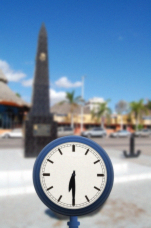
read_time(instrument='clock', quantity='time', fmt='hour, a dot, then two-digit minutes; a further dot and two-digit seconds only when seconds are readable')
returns 6.30
